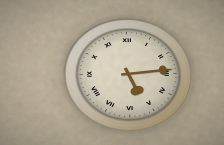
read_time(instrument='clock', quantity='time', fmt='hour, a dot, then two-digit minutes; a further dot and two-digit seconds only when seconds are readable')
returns 5.14
